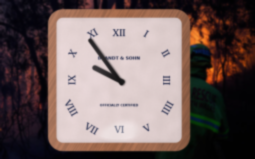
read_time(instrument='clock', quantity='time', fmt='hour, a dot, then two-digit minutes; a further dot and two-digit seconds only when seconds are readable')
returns 9.54
